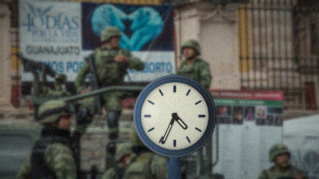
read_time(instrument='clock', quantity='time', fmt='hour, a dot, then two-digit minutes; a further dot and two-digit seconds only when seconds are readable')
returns 4.34
